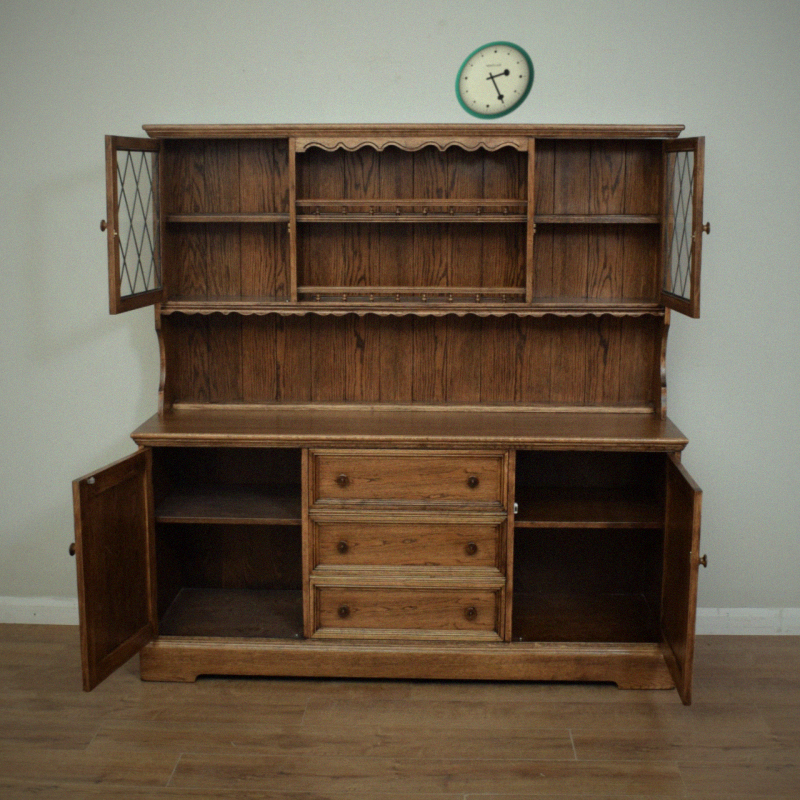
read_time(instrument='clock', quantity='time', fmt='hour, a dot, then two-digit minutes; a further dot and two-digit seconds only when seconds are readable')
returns 2.25
